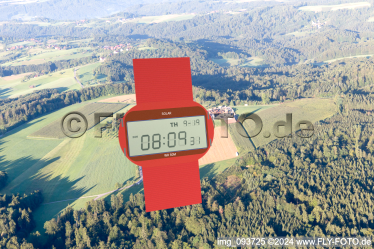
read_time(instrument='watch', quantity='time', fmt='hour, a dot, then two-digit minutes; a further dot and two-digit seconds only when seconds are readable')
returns 8.09.31
